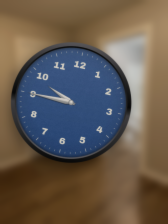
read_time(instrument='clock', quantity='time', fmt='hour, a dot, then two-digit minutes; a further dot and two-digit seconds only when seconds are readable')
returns 9.45
